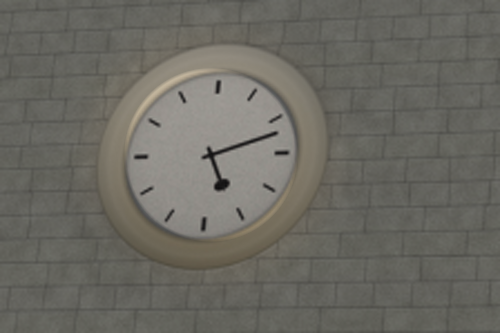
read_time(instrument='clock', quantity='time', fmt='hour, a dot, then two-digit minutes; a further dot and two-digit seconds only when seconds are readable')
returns 5.12
